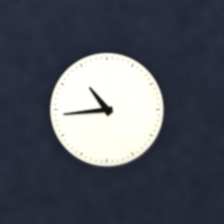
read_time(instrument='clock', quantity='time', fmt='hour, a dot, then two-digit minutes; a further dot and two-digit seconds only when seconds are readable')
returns 10.44
